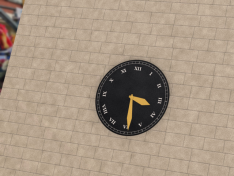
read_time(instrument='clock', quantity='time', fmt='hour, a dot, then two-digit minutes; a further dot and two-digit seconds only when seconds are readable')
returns 3.29
